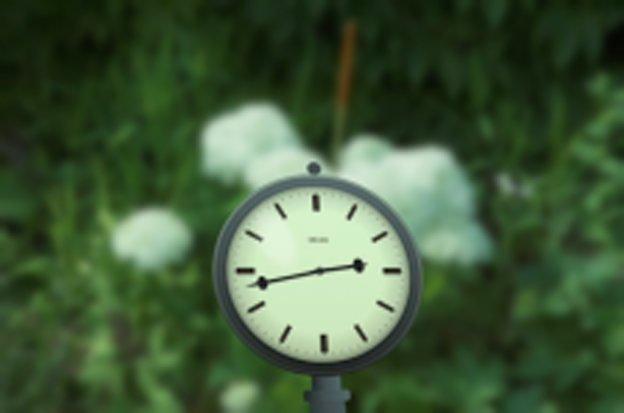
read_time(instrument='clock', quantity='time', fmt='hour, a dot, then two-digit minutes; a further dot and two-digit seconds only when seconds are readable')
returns 2.43
